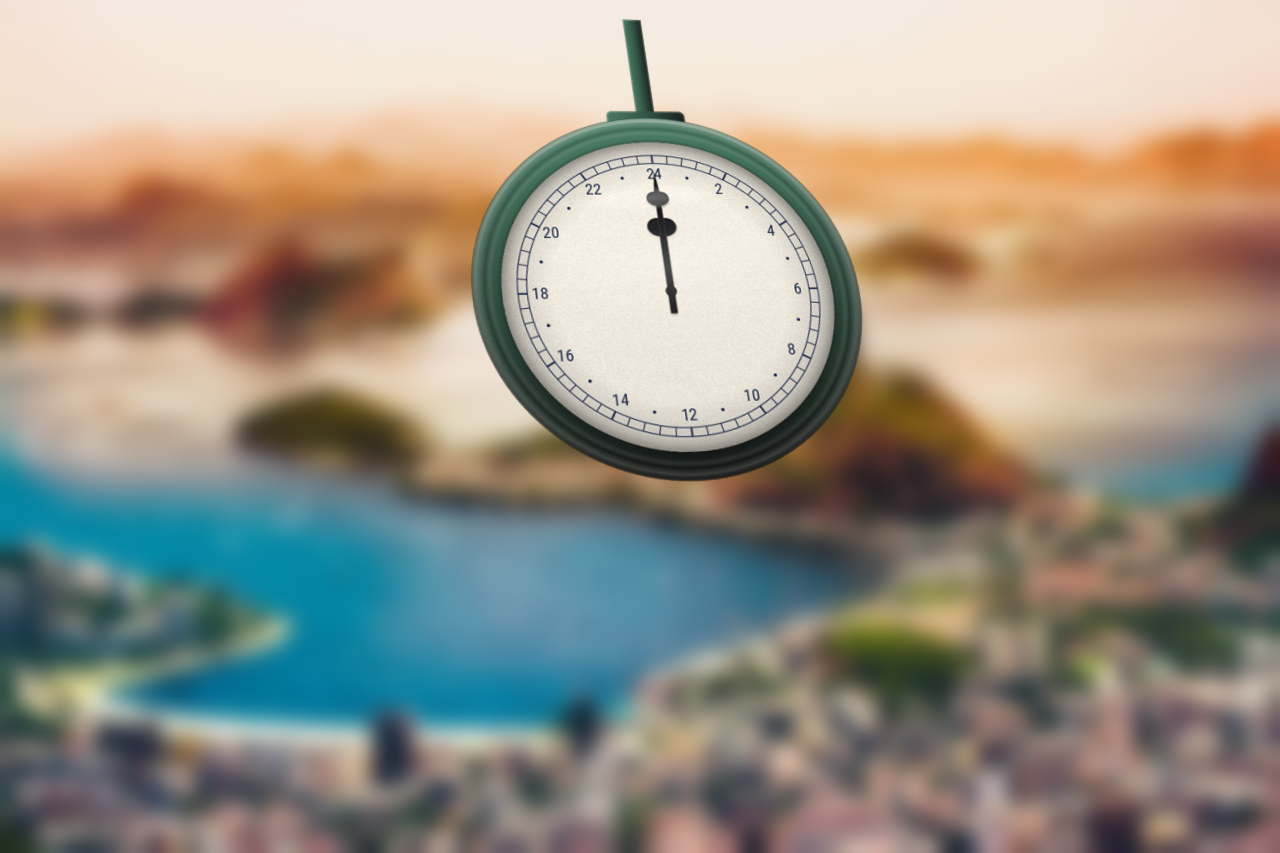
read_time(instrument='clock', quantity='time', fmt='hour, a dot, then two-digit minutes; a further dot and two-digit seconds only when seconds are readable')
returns 0.00
